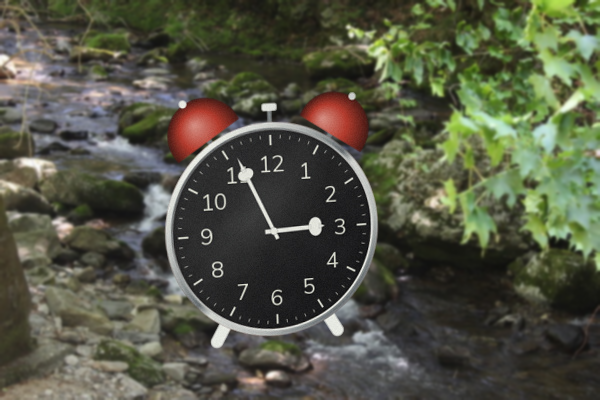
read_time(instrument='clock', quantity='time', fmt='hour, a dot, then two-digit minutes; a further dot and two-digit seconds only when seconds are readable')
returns 2.56
